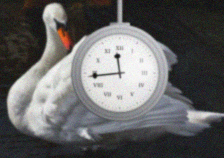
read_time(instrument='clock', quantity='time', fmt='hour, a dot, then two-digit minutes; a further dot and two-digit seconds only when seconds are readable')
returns 11.44
